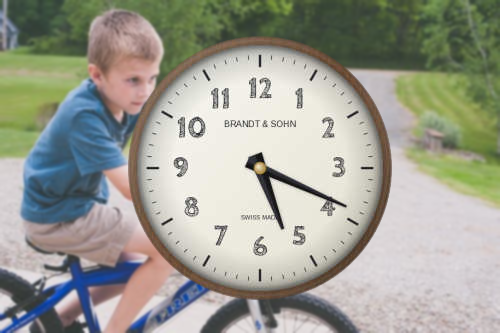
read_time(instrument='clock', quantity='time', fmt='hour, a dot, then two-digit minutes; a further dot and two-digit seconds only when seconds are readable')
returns 5.19
